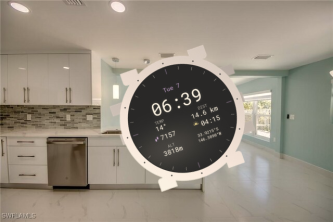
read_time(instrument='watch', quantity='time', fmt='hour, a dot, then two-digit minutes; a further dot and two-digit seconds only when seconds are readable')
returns 6.39
